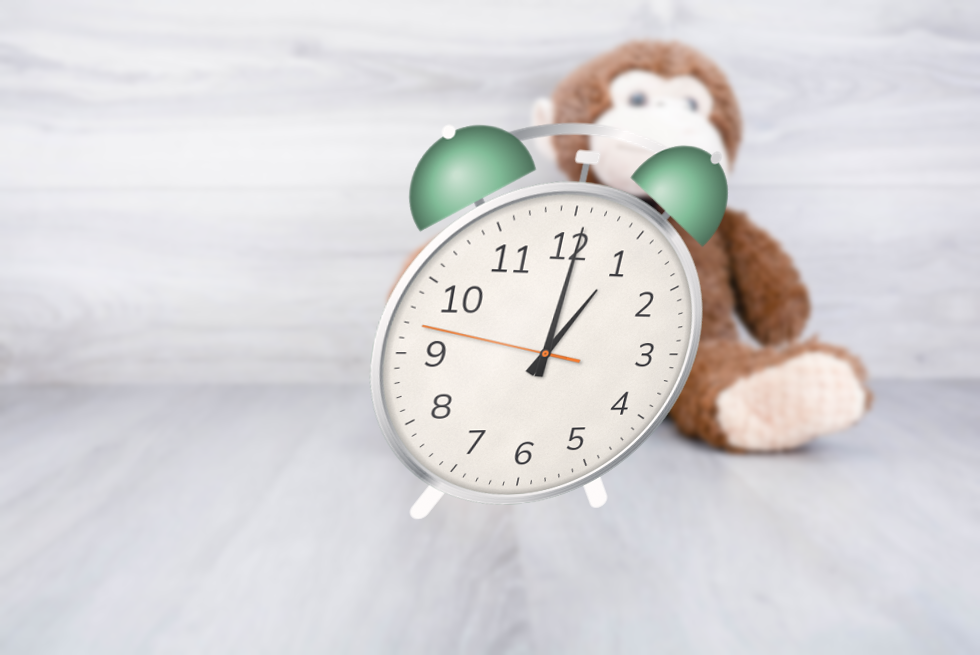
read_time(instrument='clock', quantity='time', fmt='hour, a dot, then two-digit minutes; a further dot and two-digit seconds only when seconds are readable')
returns 1.00.47
